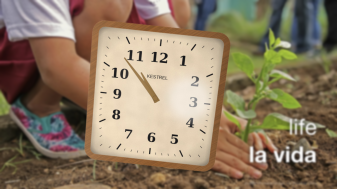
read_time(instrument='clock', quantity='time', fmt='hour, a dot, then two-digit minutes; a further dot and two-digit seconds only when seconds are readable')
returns 10.53
